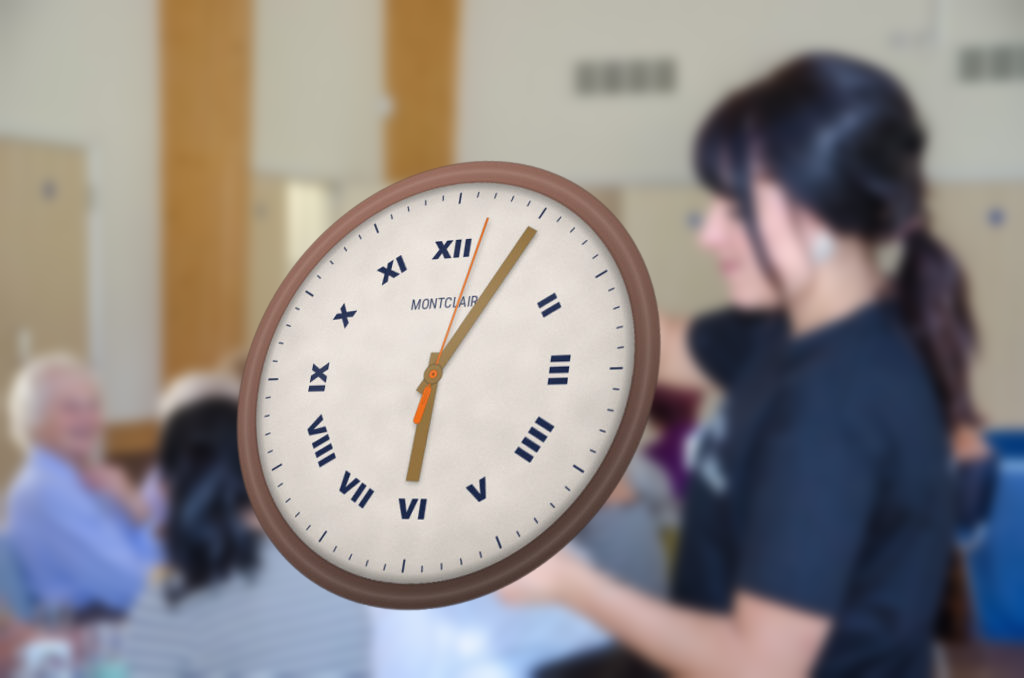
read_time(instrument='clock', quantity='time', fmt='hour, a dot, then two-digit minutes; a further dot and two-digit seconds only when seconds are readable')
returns 6.05.02
